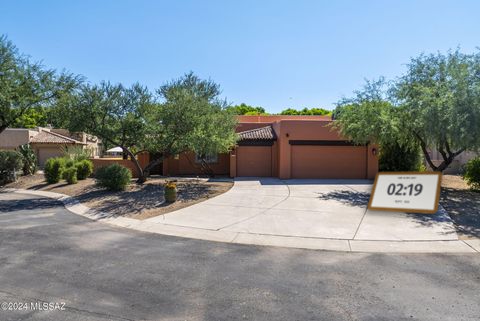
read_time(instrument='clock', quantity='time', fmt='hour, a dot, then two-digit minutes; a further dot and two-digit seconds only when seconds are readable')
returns 2.19
